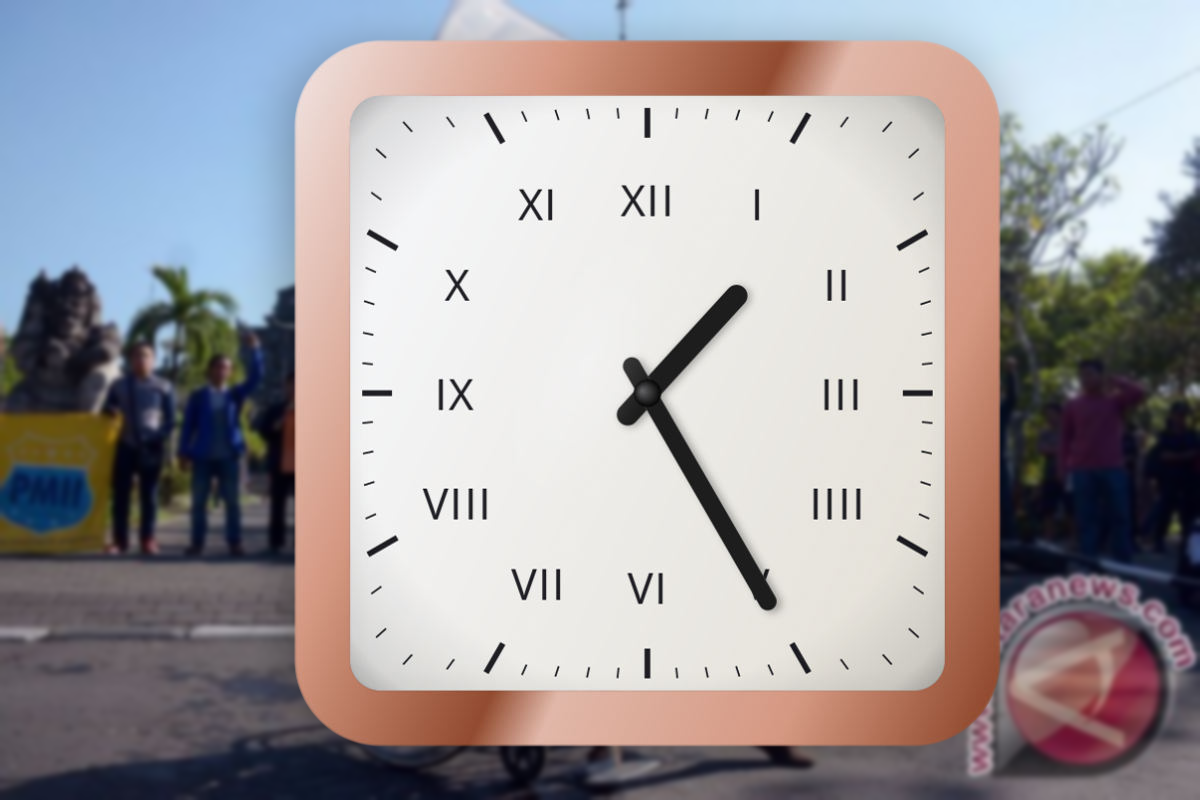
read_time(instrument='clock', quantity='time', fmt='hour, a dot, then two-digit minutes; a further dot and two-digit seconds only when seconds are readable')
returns 1.25
